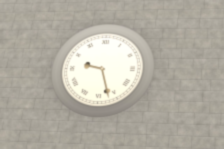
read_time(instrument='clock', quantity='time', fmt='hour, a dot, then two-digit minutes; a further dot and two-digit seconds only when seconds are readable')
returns 9.27
